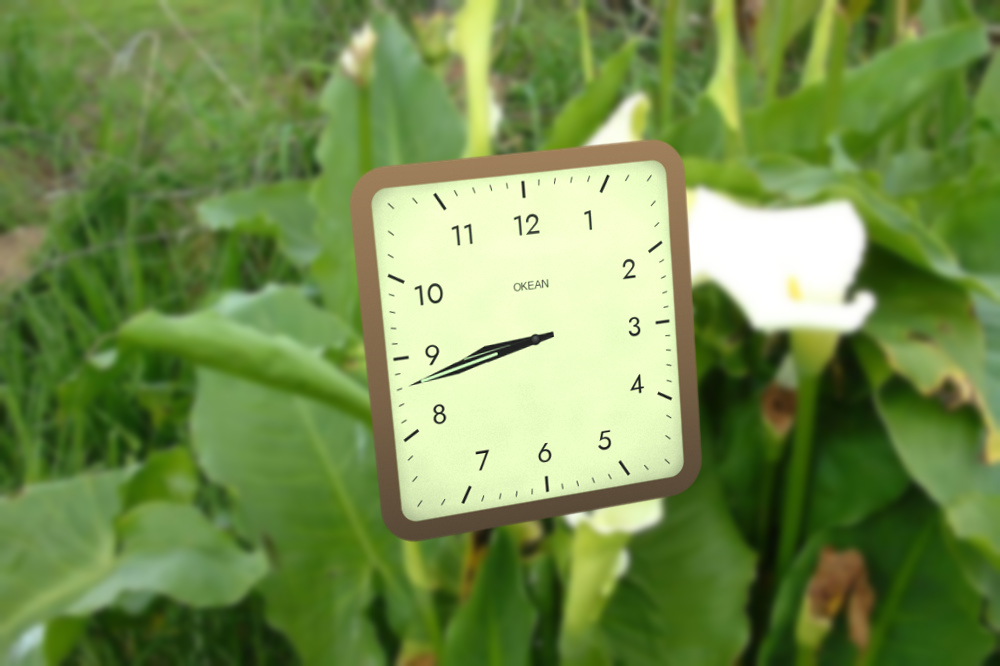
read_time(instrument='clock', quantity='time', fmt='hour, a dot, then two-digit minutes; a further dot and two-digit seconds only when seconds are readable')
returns 8.43
